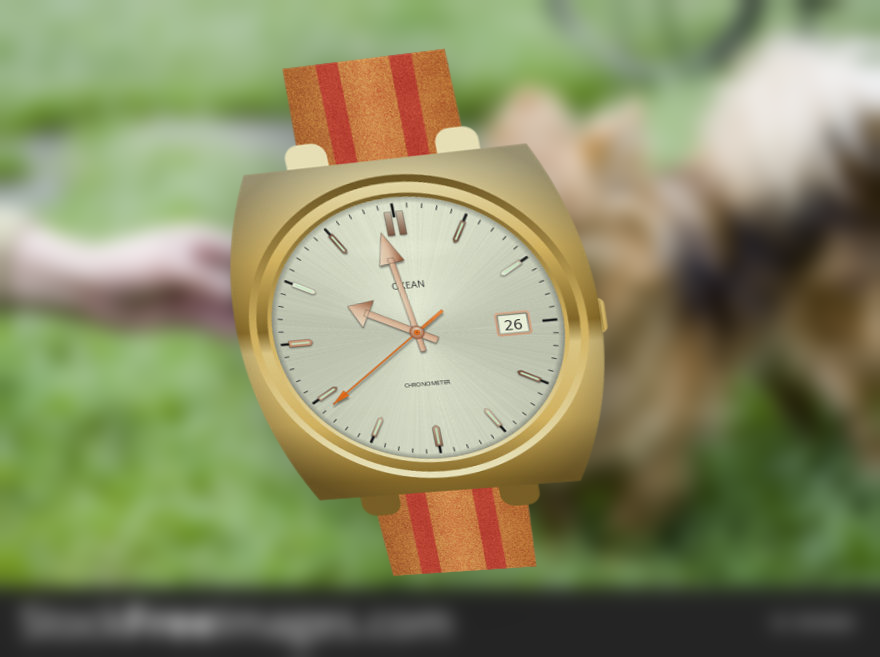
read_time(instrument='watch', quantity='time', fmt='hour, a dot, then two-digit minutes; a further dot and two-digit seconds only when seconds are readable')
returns 9.58.39
